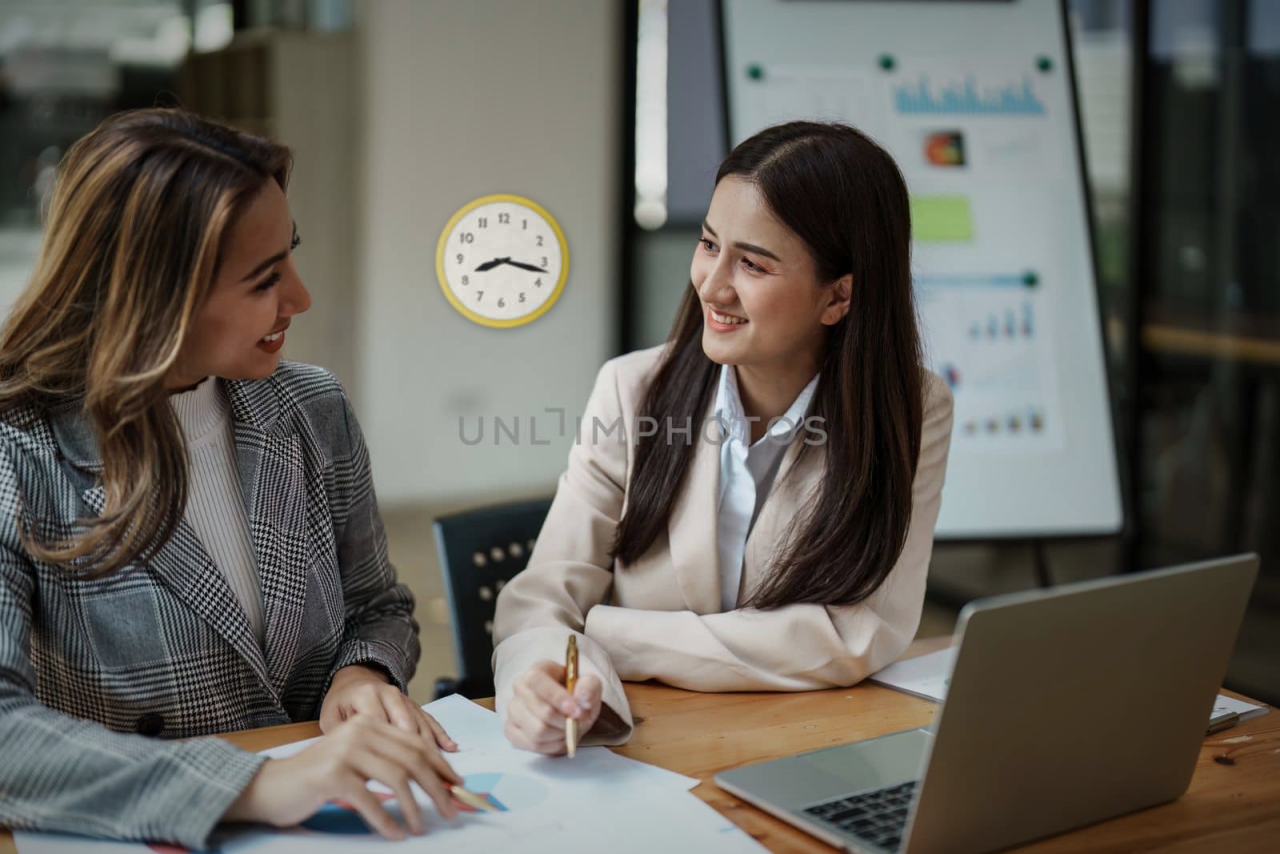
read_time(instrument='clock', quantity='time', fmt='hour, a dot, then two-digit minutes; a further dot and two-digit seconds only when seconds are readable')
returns 8.17
